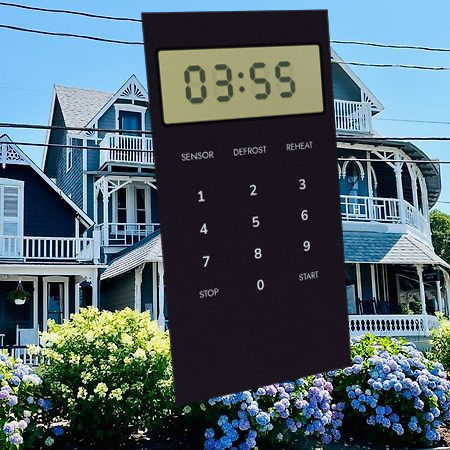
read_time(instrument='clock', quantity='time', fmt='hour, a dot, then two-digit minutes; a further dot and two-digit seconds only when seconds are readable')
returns 3.55
